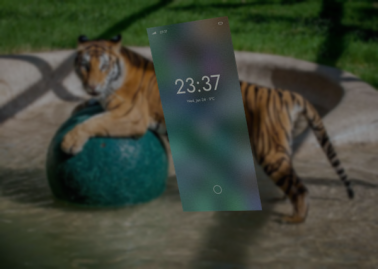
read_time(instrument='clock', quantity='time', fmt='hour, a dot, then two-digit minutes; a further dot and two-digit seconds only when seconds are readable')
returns 23.37
